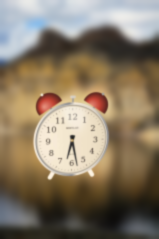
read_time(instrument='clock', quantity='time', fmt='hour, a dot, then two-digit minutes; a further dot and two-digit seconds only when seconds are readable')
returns 6.28
